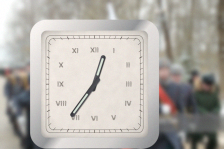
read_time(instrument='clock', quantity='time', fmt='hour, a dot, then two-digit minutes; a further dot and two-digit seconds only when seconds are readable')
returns 12.36
